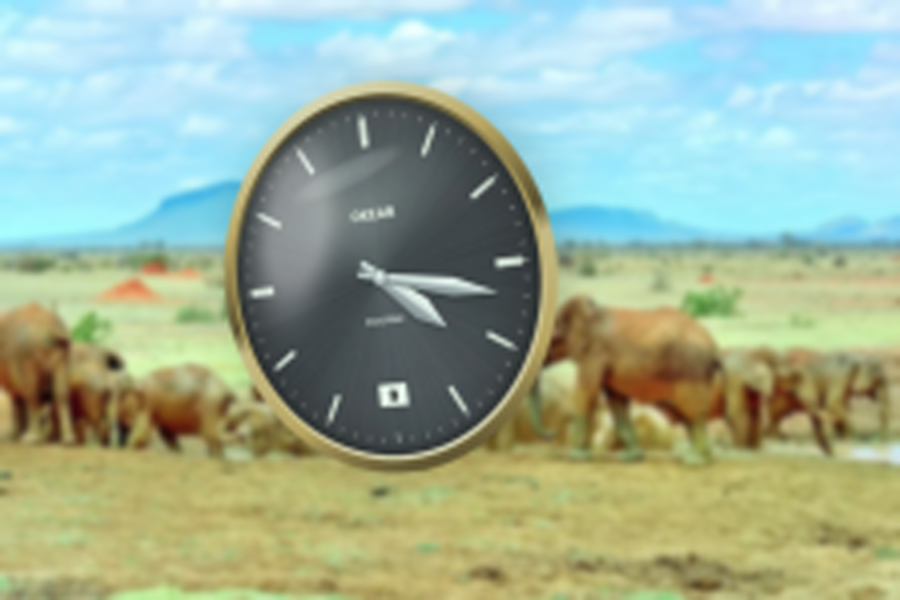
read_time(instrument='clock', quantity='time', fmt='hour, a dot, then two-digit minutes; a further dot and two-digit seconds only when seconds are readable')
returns 4.17
